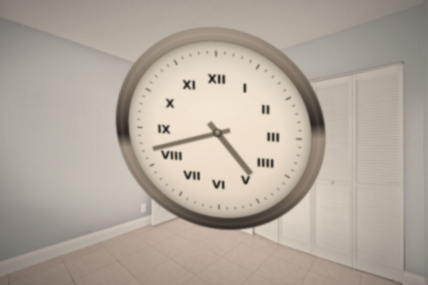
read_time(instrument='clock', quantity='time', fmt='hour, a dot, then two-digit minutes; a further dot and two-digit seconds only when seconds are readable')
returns 4.42
